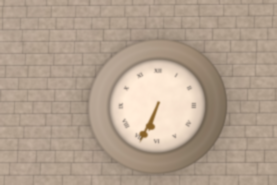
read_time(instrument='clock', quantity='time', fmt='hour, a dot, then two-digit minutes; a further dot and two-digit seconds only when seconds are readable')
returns 6.34
